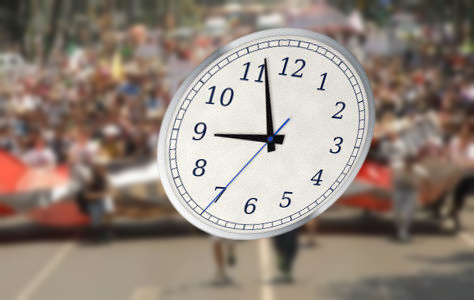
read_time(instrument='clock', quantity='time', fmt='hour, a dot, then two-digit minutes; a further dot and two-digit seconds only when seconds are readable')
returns 8.56.35
